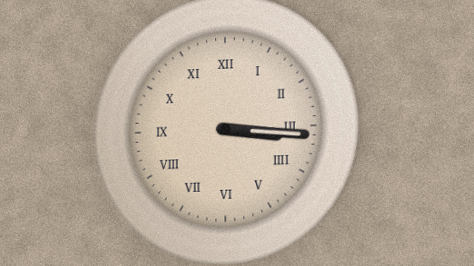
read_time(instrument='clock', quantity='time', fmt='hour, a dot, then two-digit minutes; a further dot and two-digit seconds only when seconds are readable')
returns 3.16
